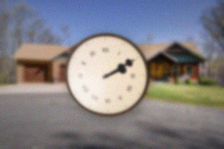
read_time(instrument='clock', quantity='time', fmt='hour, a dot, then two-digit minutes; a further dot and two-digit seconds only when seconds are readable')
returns 2.10
